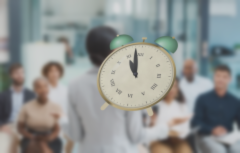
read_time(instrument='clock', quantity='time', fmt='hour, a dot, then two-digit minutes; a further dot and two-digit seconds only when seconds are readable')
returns 10.58
